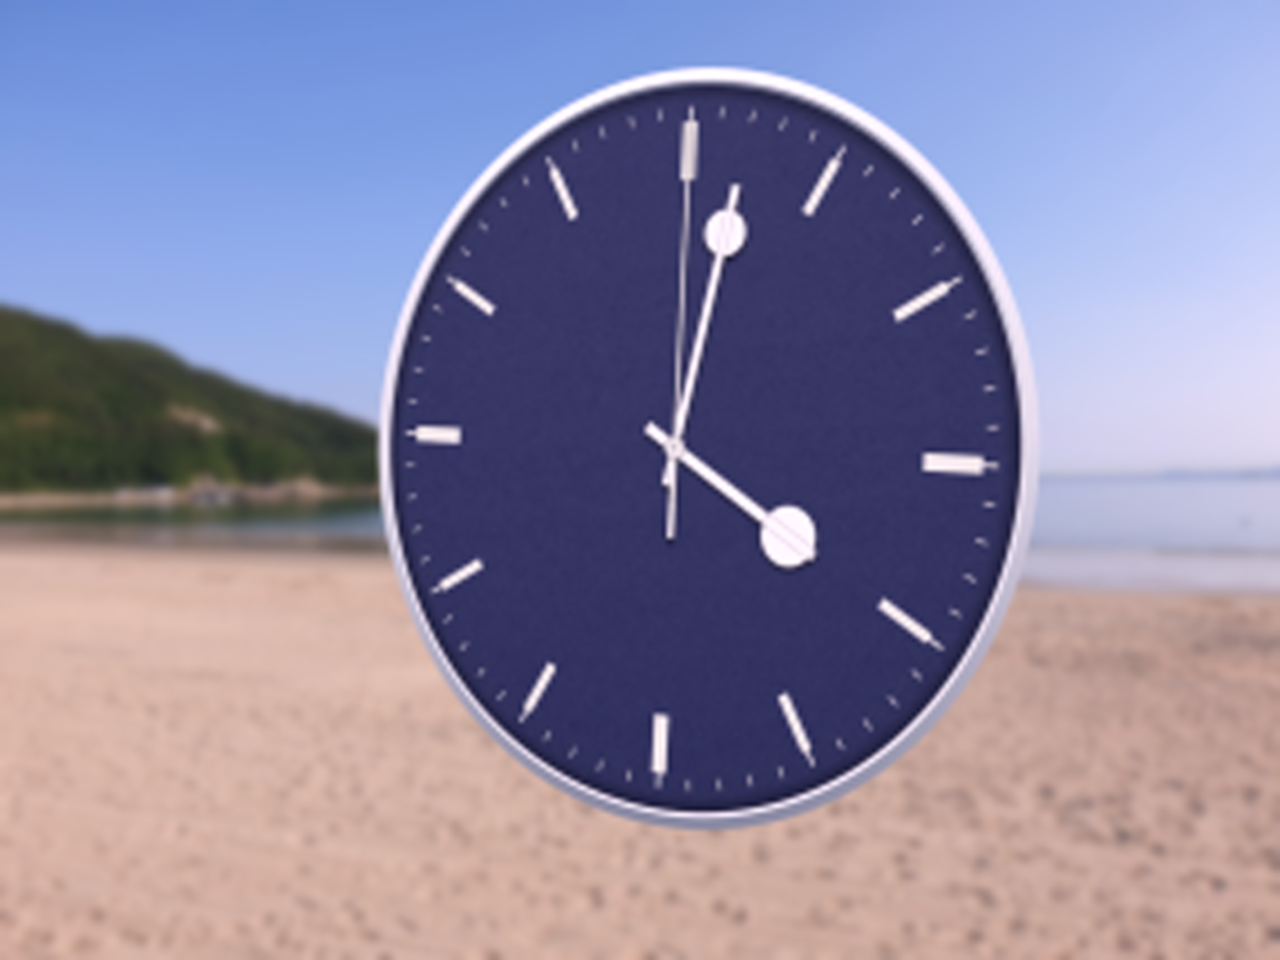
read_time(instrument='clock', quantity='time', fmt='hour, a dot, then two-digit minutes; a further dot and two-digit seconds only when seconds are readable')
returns 4.02.00
